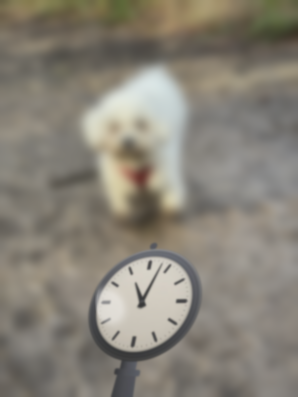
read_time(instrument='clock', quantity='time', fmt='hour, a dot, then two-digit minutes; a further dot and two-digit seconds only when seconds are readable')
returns 11.03
